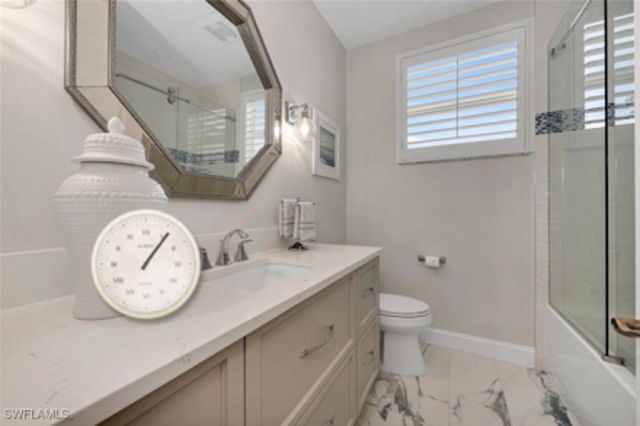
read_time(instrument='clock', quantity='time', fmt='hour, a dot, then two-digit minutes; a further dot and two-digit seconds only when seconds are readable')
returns 1.06
